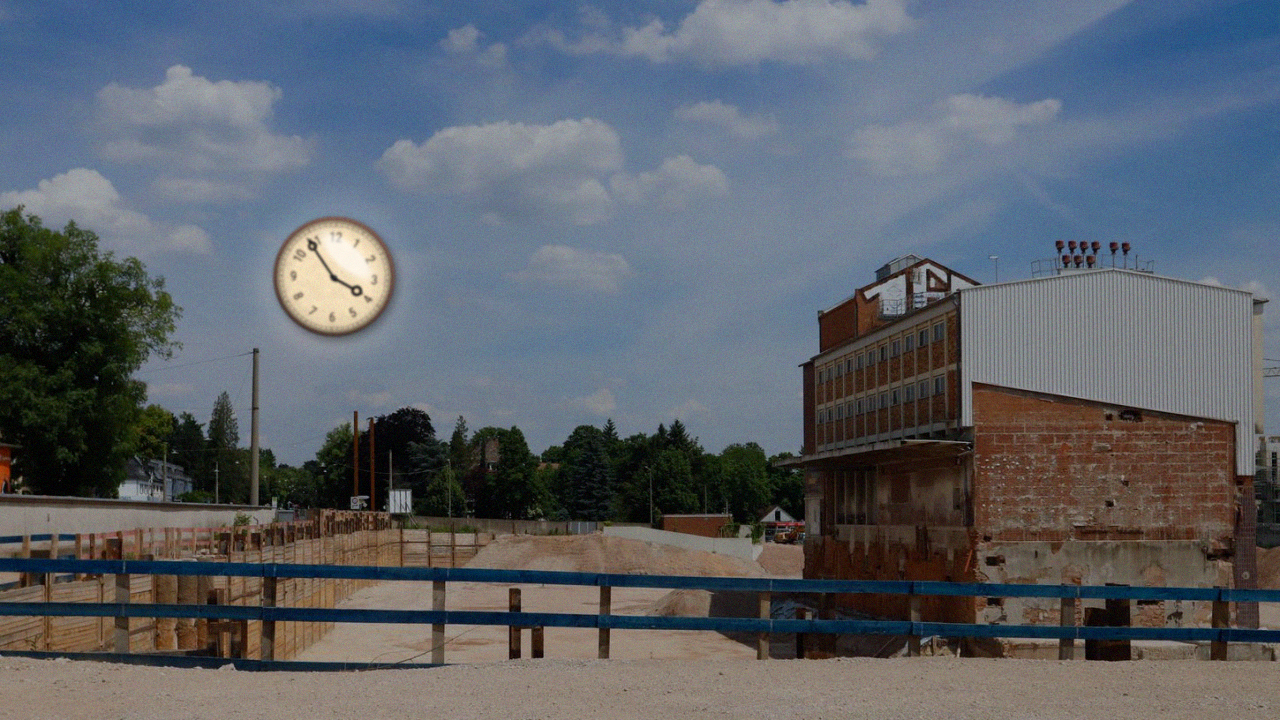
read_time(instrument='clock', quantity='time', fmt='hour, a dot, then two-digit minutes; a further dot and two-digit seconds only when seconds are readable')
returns 3.54
